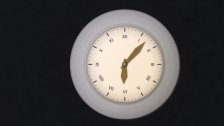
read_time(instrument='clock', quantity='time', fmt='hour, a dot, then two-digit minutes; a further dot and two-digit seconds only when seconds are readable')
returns 6.07
